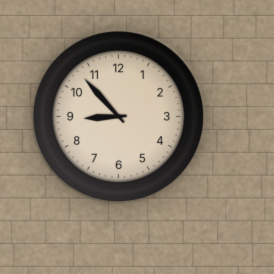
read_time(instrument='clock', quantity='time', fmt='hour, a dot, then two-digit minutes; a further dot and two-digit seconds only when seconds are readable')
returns 8.53
